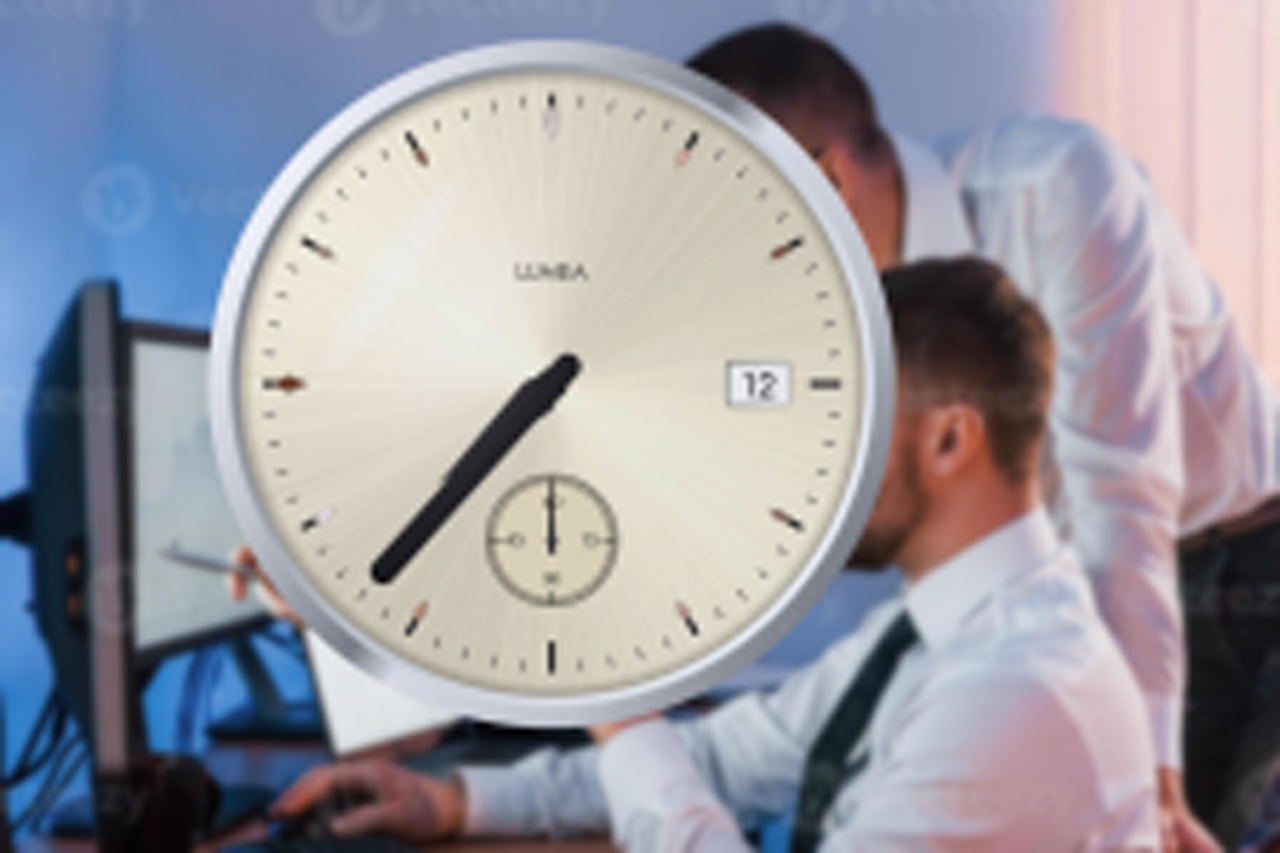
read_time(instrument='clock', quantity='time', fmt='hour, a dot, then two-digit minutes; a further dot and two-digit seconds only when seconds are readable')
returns 7.37
